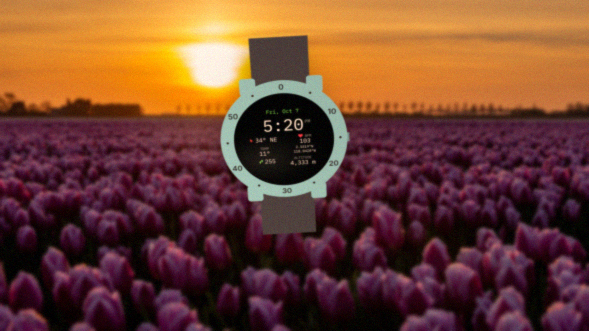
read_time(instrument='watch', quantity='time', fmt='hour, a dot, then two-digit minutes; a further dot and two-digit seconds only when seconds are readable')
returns 5.20
